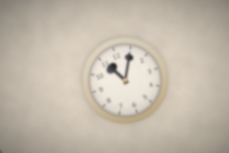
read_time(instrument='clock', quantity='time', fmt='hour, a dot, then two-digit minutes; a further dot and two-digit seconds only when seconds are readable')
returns 11.05
